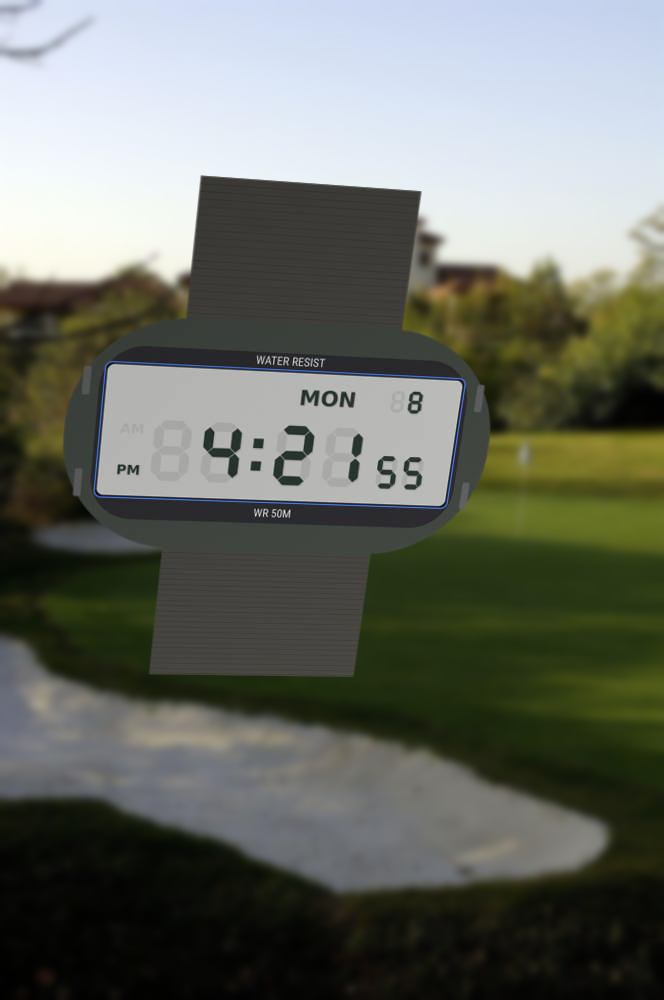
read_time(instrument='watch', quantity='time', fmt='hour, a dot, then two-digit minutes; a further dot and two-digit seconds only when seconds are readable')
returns 4.21.55
